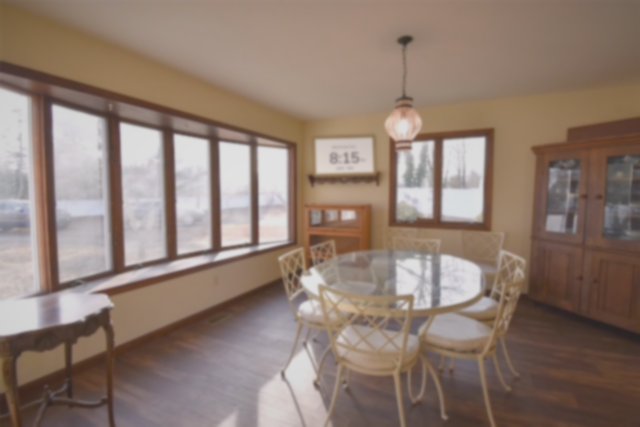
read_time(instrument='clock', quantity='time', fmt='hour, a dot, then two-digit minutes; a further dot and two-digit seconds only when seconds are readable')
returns 8.15
